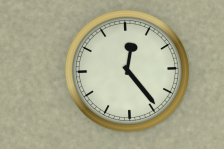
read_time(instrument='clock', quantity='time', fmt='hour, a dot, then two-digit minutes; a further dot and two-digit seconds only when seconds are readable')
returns 12.24
